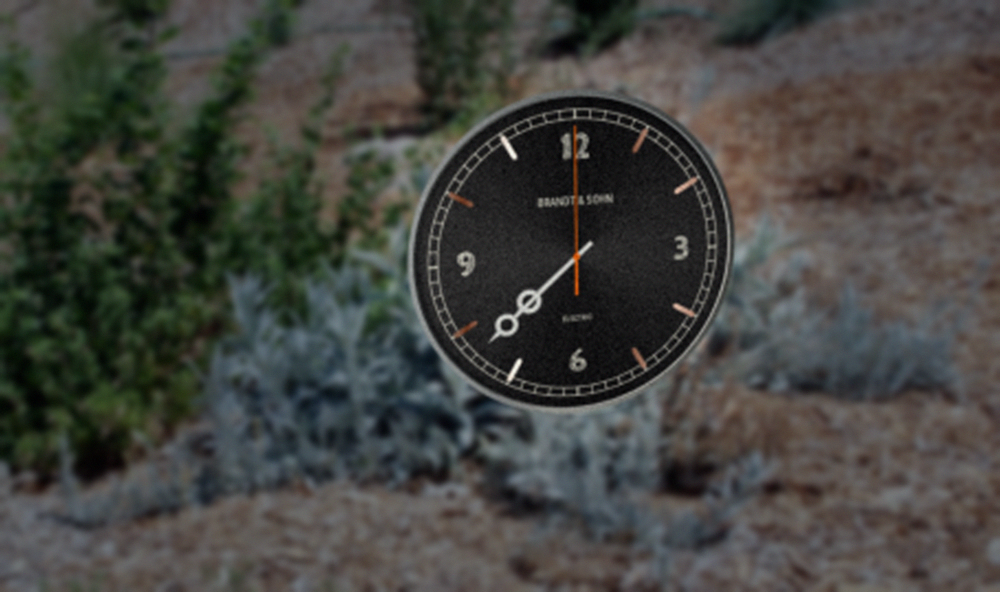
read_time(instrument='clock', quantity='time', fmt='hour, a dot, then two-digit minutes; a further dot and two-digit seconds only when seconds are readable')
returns 7.38.00
